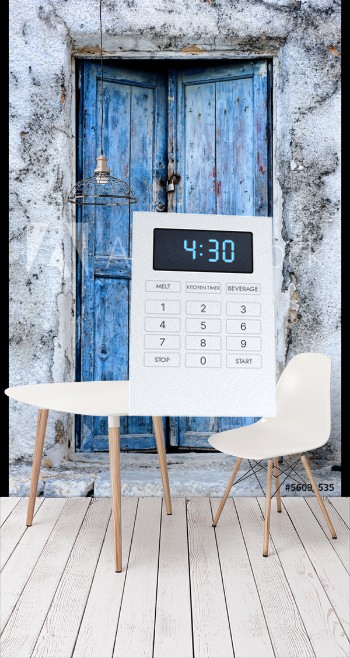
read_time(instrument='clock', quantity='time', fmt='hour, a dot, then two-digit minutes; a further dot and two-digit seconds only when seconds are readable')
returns 4.30
